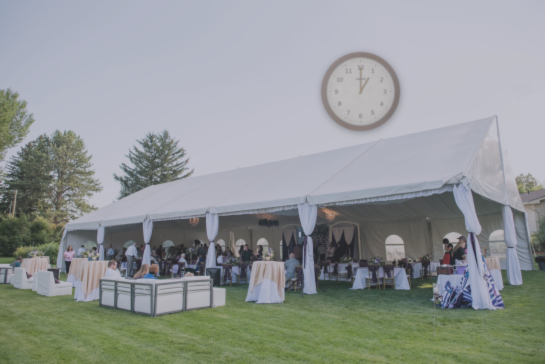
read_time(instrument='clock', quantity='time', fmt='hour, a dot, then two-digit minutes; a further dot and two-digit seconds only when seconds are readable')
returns 1.00
